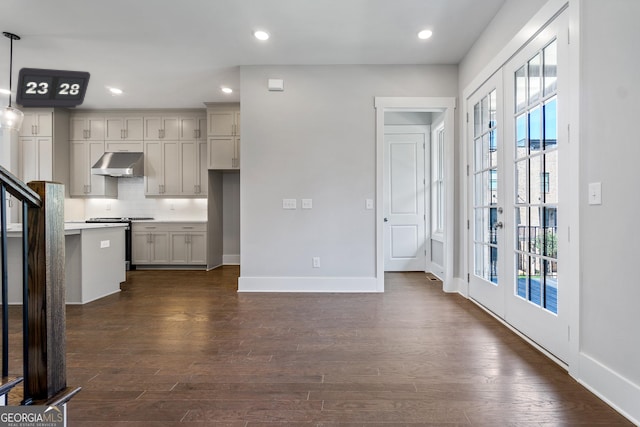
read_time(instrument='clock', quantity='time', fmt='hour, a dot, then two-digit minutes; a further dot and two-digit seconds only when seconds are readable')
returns 23.28
